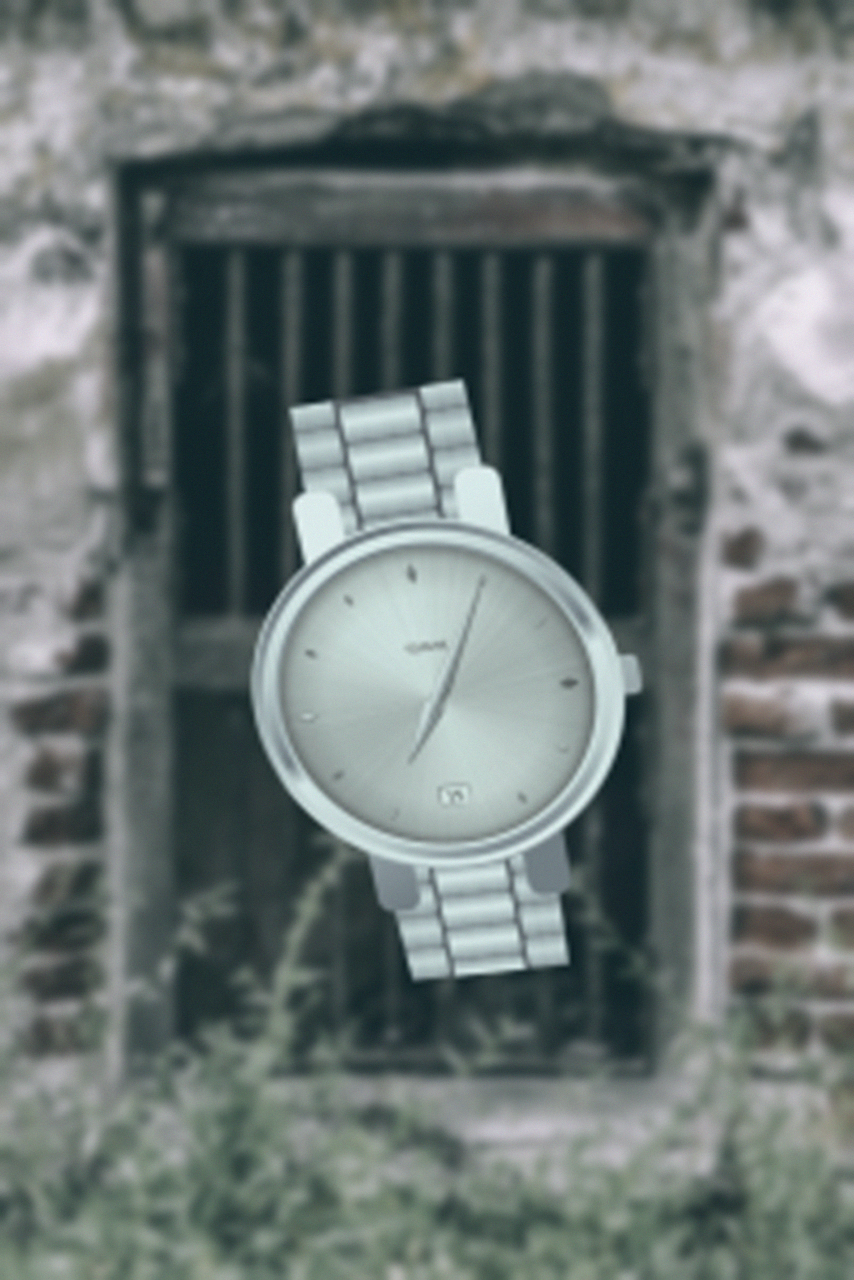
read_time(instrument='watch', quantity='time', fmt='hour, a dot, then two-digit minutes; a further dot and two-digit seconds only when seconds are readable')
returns 7.05
